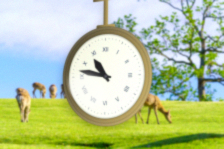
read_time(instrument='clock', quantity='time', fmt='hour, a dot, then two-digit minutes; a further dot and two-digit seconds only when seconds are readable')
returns 10.47
